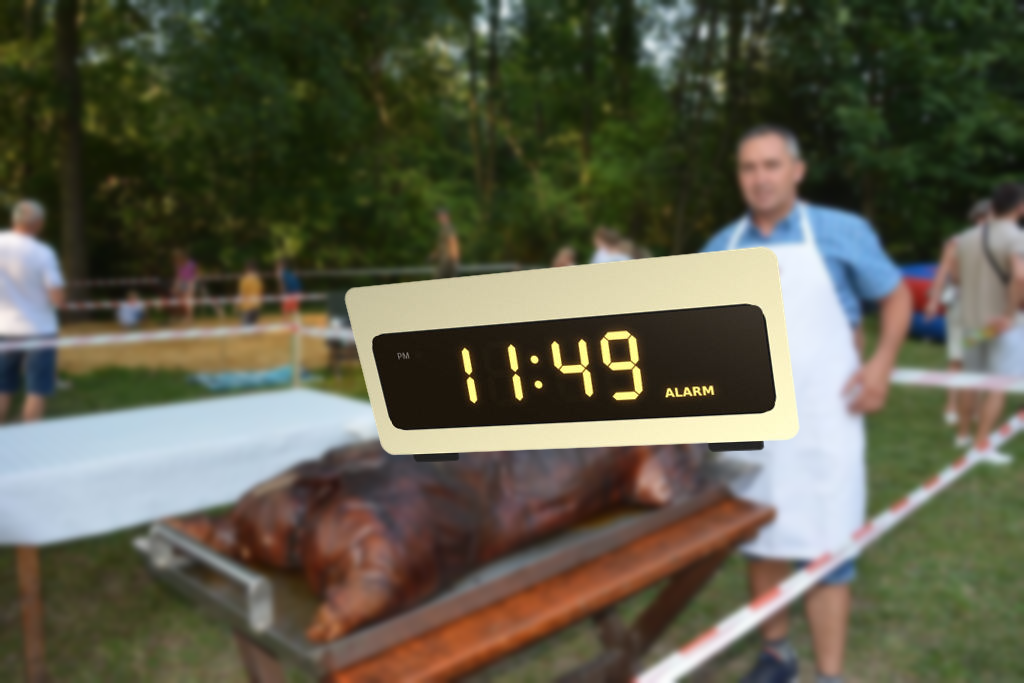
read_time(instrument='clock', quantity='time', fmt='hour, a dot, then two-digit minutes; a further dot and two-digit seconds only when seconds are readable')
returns 11.49
